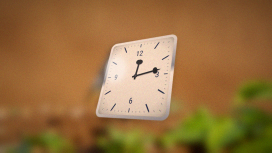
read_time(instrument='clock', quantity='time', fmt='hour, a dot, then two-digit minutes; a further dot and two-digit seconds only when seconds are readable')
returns 12.13
